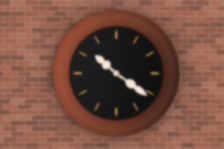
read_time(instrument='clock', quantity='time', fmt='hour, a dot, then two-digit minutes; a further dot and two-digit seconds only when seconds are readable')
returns 10.21
